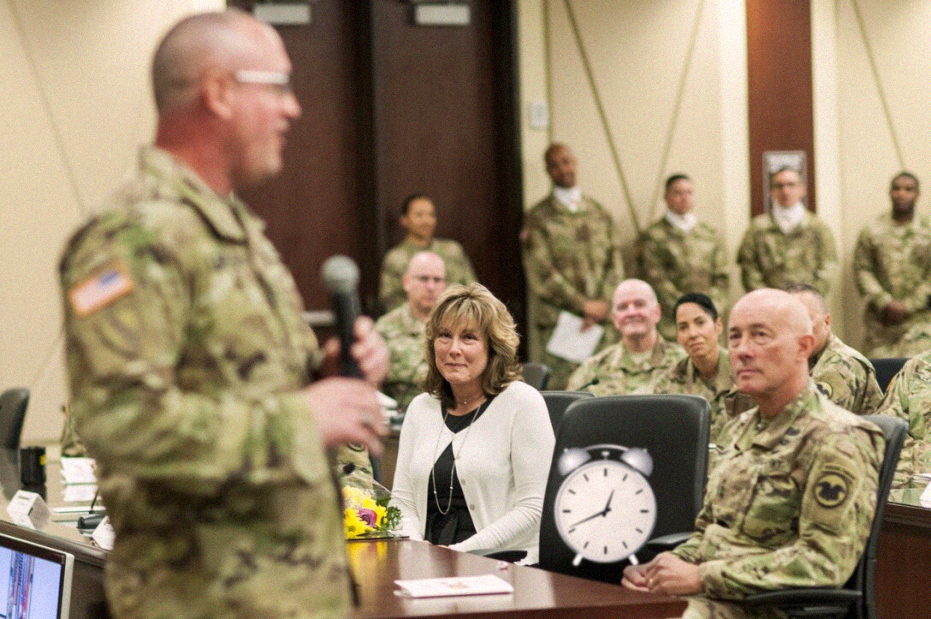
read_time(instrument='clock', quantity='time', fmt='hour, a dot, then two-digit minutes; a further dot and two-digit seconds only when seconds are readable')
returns 12.41
